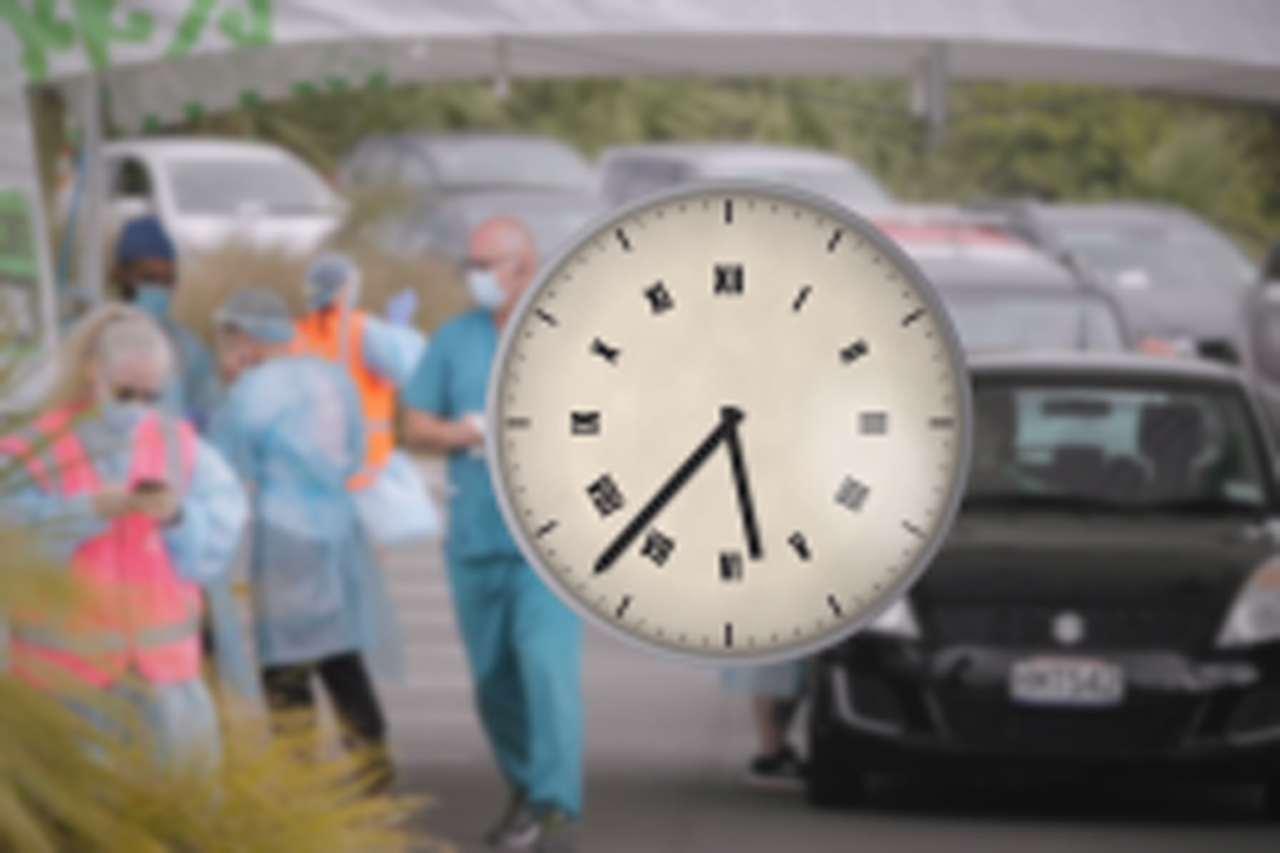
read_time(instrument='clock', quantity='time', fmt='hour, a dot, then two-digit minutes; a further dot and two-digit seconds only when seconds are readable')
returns 5.37
